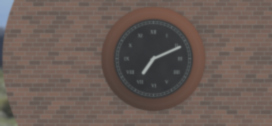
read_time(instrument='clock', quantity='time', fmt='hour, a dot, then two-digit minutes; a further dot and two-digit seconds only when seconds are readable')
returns 7.11
